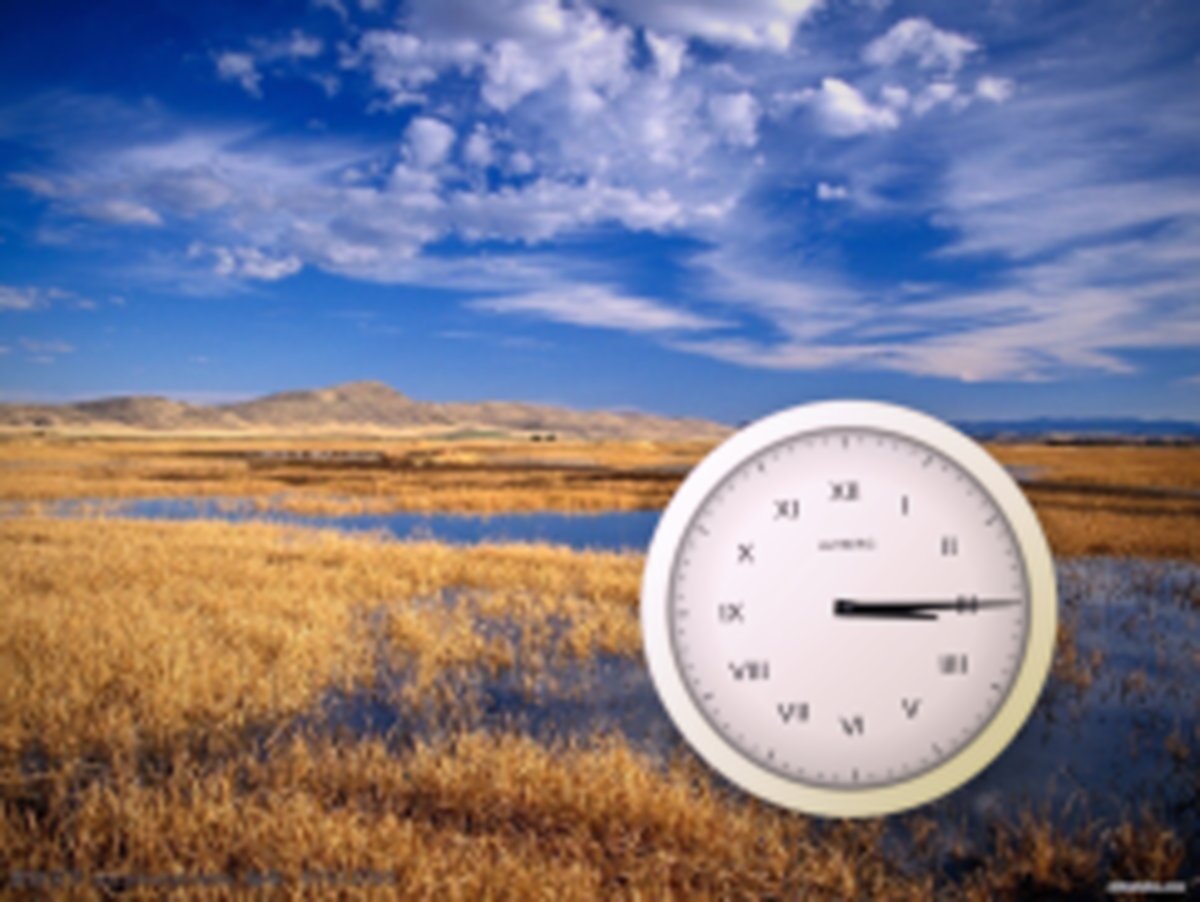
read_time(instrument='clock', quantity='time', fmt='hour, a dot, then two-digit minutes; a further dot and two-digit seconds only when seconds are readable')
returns 3.15
